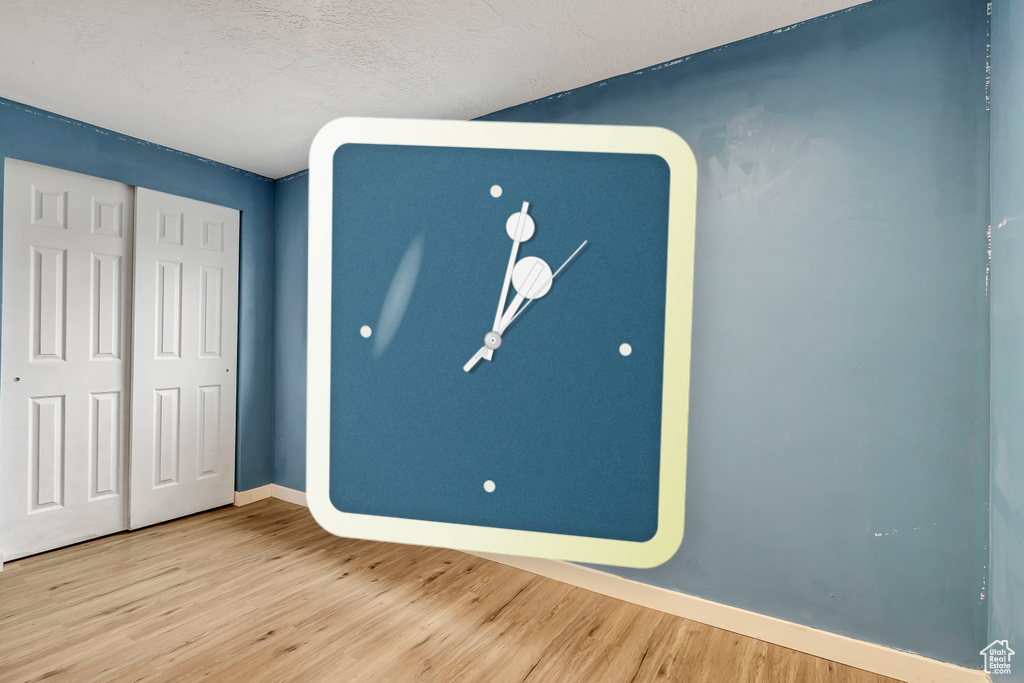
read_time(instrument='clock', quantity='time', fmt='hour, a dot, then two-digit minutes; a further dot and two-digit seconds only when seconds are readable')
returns 1.02.07
